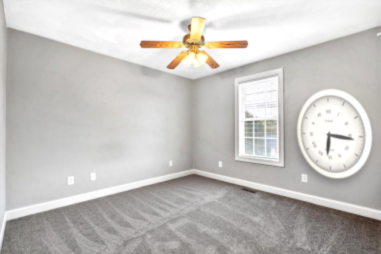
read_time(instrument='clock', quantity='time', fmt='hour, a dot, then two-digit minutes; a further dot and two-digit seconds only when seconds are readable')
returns 6.16
